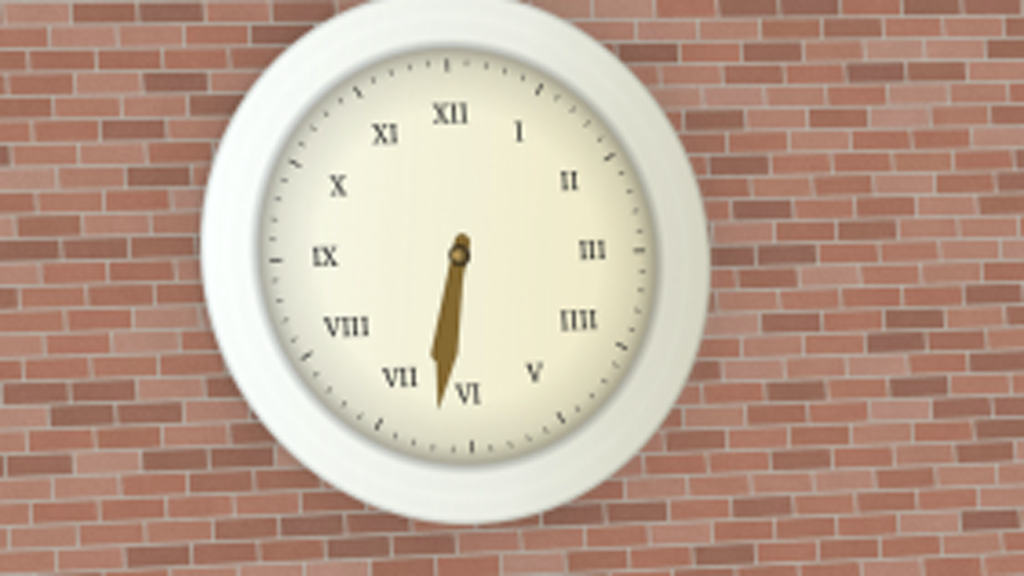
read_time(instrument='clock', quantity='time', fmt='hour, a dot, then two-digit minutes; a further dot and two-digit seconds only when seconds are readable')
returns 6.32
